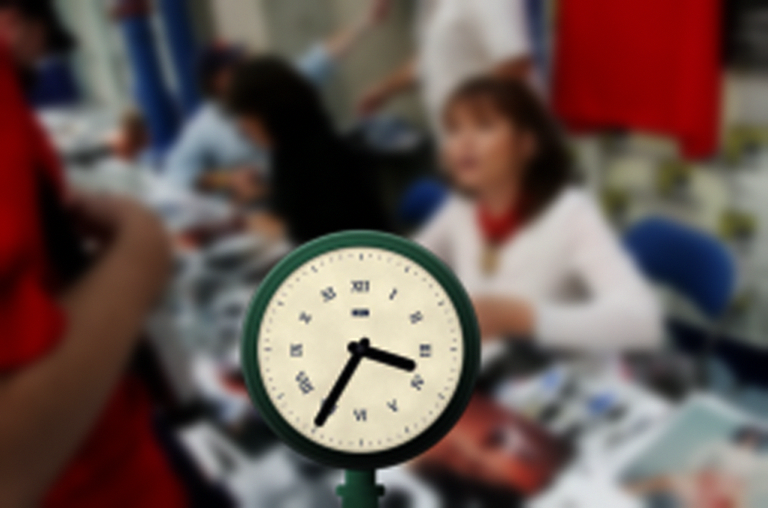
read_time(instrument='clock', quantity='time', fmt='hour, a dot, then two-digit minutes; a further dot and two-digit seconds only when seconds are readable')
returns 3.35
